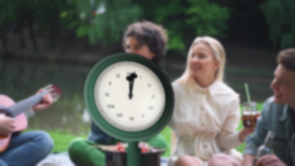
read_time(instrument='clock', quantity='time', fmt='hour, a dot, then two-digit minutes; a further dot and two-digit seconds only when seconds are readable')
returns 12.02
